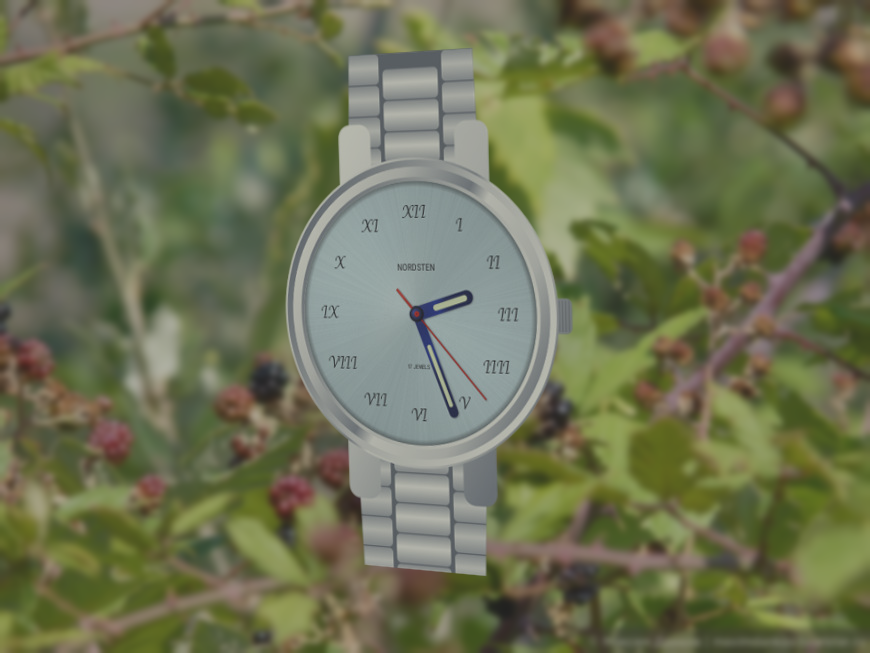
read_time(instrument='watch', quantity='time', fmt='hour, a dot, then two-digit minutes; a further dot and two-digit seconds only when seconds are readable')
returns 2.26.23
